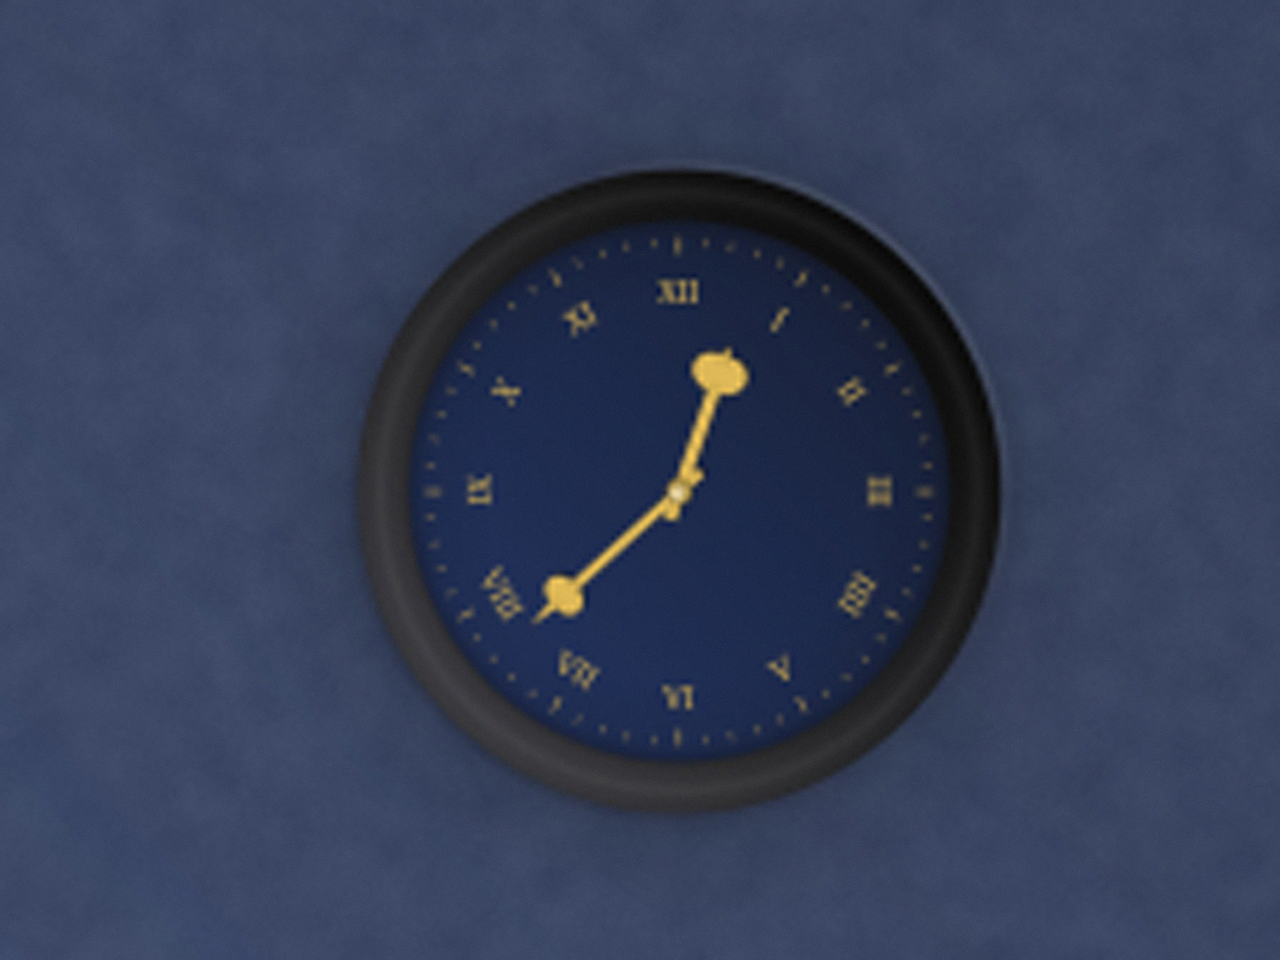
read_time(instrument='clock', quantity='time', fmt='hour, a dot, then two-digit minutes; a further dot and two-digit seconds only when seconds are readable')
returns 12.38
